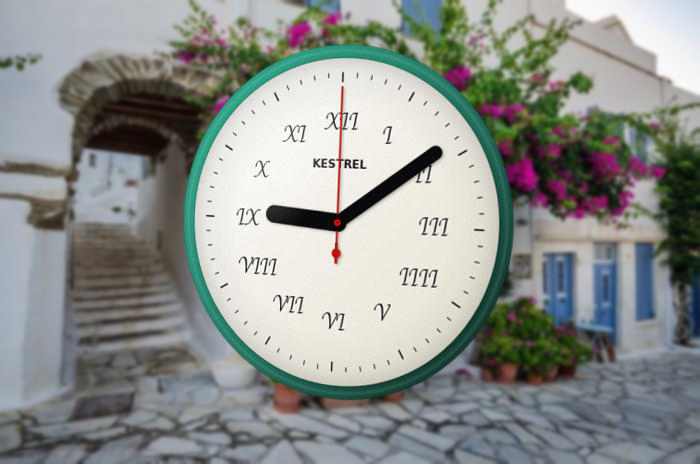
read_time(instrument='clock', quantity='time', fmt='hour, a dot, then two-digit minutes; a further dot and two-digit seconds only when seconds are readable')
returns 9.09.00
